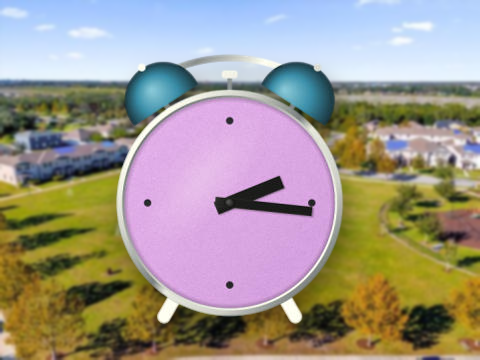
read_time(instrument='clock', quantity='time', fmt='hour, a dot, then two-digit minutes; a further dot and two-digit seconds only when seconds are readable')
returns 2.16
